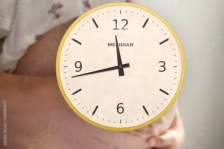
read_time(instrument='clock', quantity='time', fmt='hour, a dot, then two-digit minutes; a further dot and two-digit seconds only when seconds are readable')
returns 11.43
